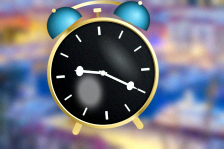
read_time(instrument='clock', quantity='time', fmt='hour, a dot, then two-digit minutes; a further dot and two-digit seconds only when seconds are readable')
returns 9.20
